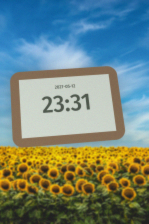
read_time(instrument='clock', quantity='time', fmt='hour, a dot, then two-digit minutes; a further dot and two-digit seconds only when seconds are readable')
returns 23.31
